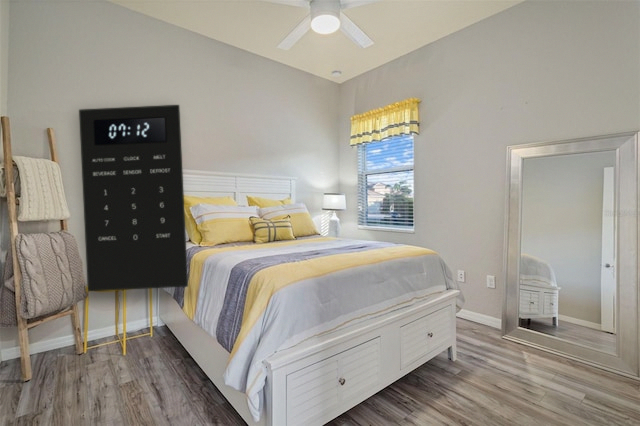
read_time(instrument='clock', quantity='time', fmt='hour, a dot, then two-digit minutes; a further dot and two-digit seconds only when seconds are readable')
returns 7.12
